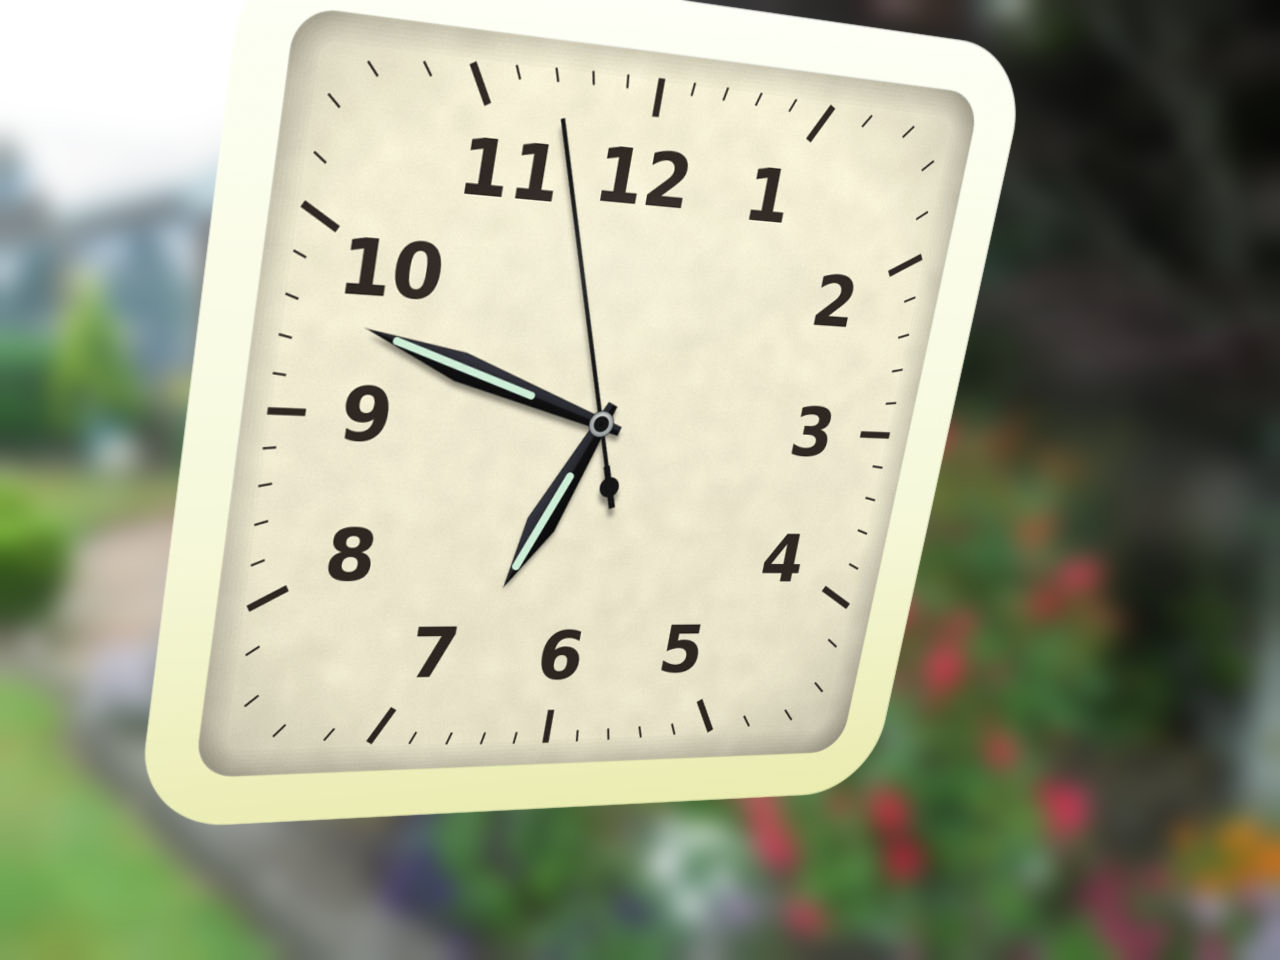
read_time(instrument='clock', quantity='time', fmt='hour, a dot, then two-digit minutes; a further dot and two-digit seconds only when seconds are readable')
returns 6.47.57
